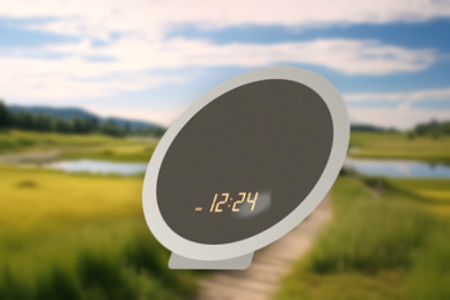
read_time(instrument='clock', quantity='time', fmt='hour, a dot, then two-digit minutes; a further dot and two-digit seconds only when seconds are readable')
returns 12.24
